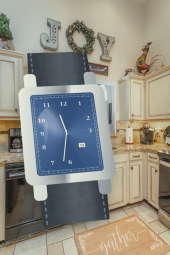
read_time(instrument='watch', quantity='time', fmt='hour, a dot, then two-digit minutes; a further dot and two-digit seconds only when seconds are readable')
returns 11.32
